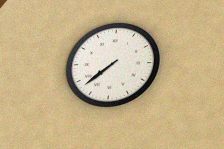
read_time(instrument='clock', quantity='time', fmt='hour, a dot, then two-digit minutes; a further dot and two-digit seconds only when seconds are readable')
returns 7.38
